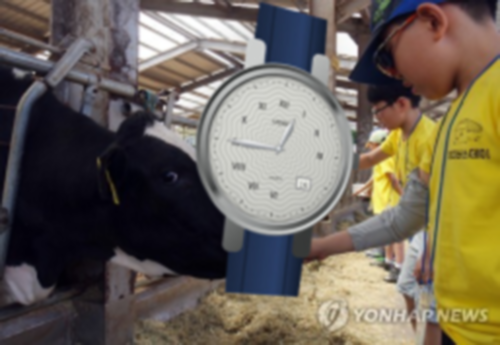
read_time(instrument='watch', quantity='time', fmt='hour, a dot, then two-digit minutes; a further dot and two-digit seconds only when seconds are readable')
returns 12.45
